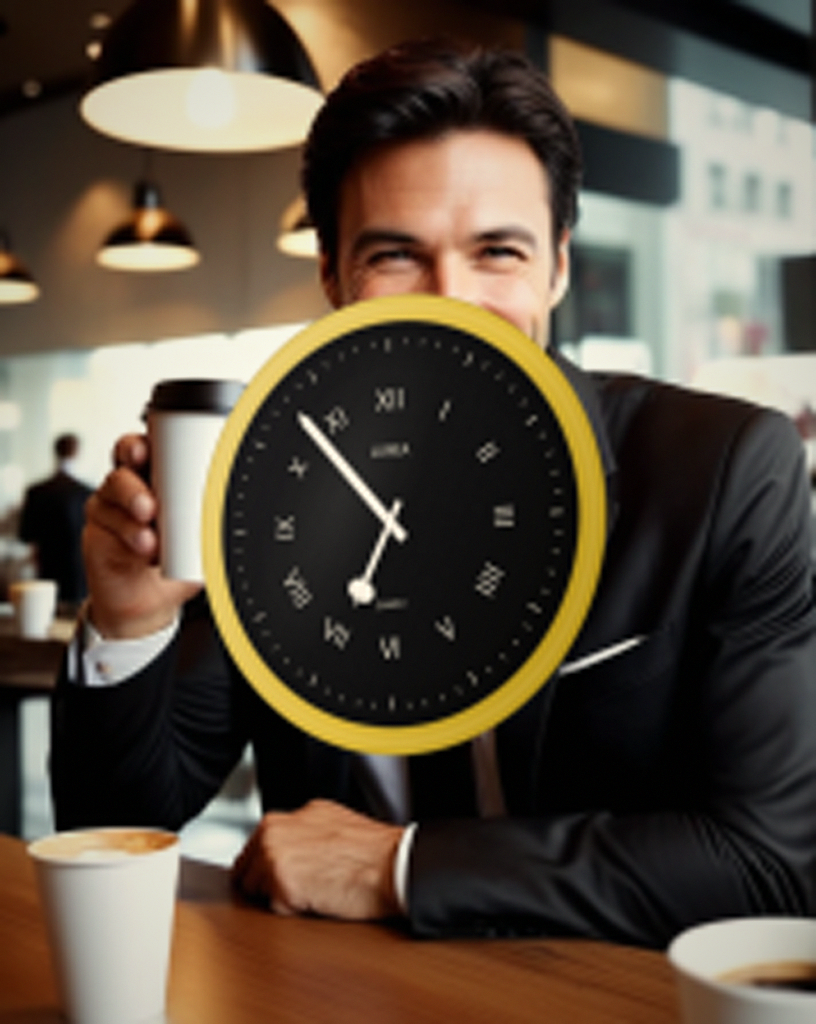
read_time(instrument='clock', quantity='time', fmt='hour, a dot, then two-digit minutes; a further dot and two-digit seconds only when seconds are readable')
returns 6.53
